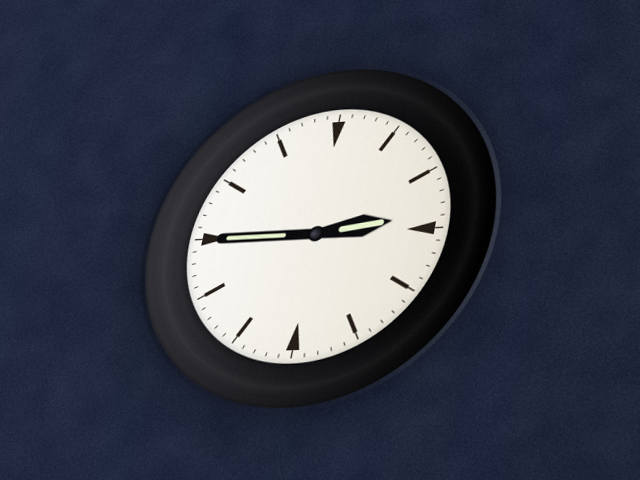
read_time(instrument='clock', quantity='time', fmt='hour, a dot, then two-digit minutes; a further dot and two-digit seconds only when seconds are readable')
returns 2.45
